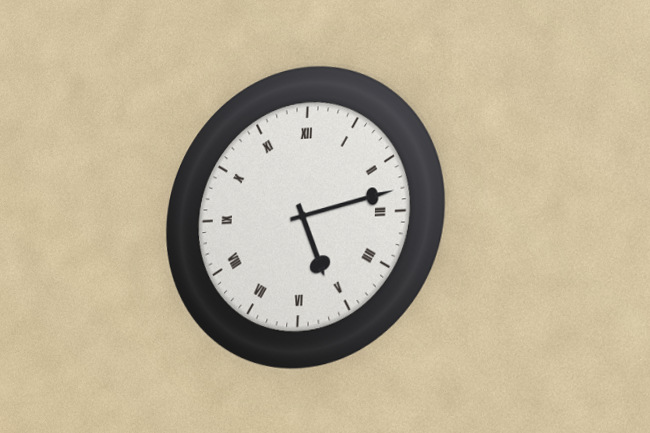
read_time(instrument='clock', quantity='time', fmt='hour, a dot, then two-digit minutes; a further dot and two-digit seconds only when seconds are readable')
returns 5.13
